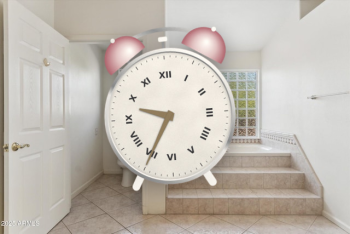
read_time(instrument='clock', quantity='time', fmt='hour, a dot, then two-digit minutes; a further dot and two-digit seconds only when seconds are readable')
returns 9.35
